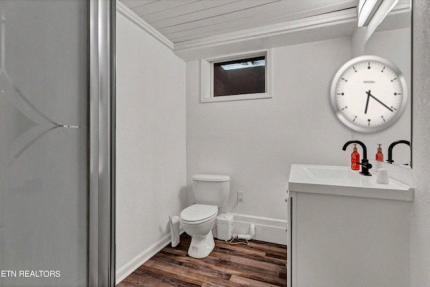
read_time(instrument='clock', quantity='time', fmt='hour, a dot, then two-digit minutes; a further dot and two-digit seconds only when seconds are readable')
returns 6.21
